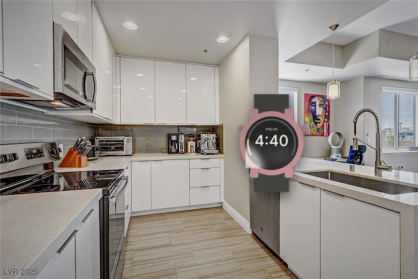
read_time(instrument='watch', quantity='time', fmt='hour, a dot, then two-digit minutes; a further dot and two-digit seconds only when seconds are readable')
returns 4.40
